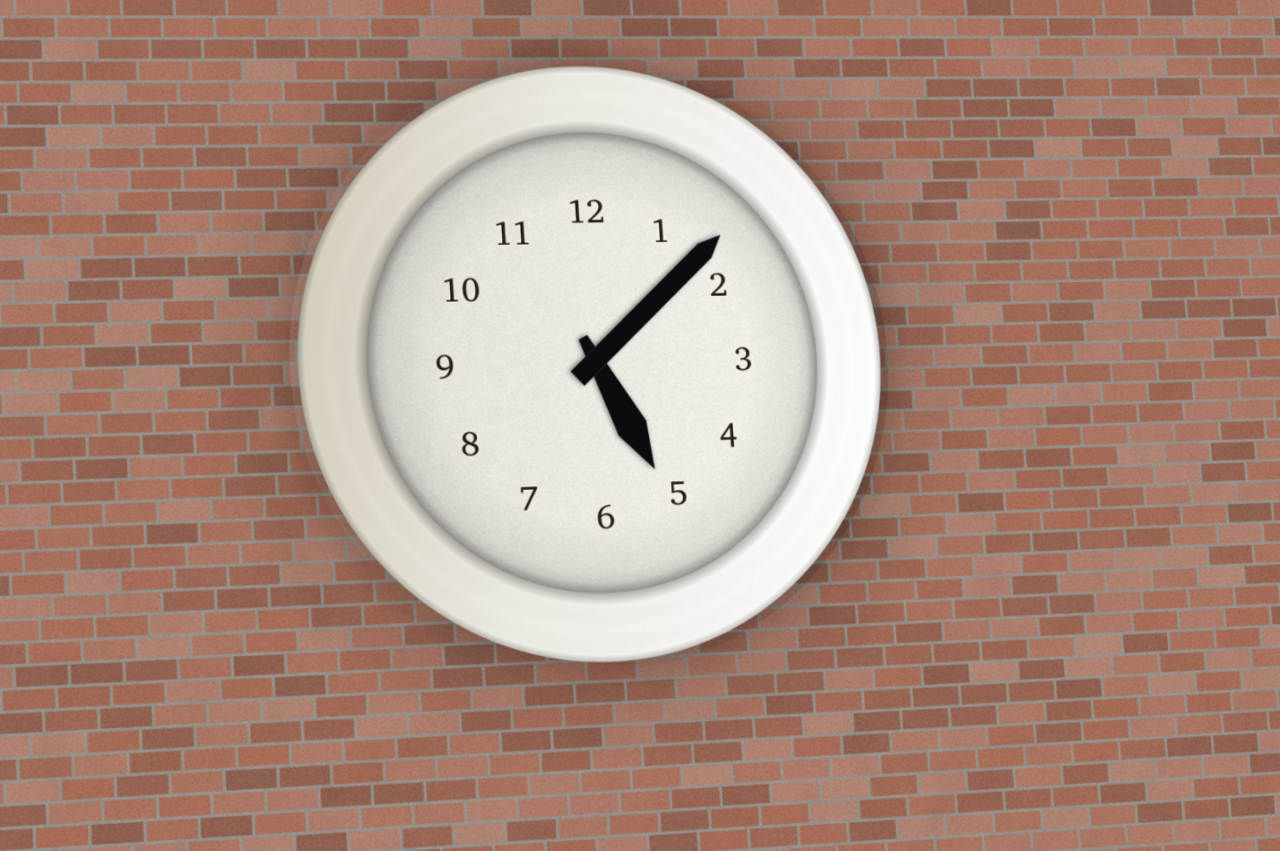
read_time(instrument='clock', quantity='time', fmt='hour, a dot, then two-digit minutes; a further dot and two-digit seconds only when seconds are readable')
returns 5.08
